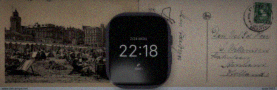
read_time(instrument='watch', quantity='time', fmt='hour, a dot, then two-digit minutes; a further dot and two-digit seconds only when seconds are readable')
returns 22.18
